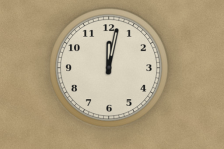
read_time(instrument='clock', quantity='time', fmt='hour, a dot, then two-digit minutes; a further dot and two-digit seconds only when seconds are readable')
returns 12.02
